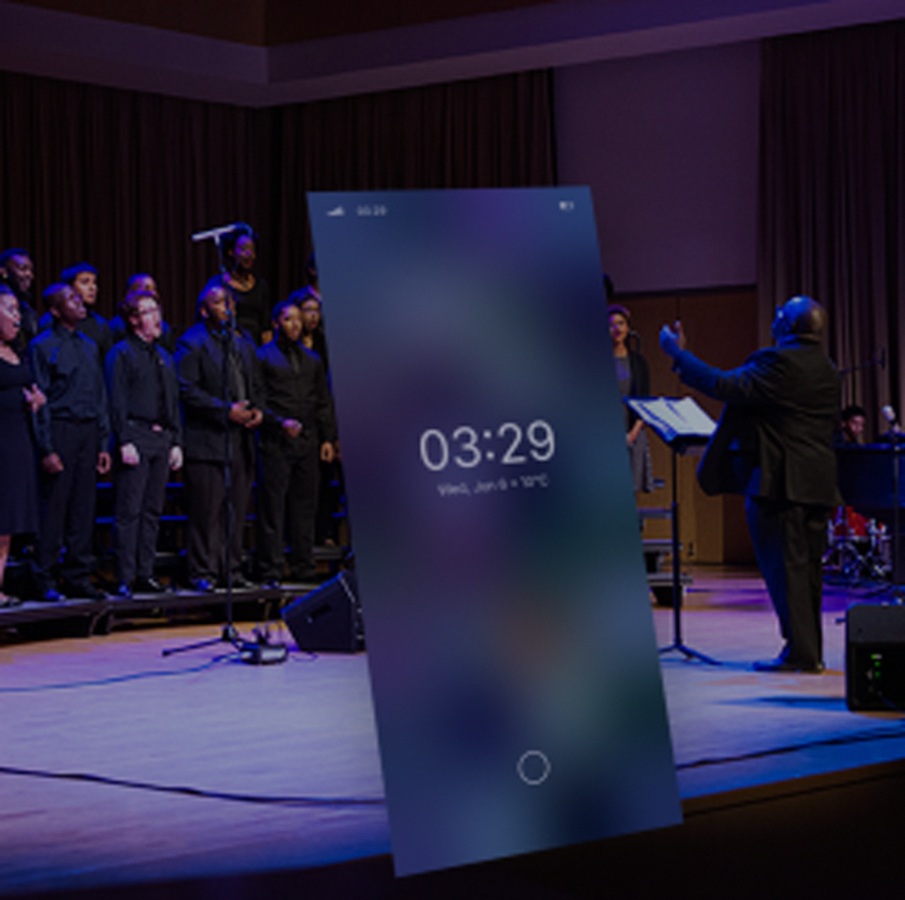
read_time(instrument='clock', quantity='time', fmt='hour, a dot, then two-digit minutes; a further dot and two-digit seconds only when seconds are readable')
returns 3.29
